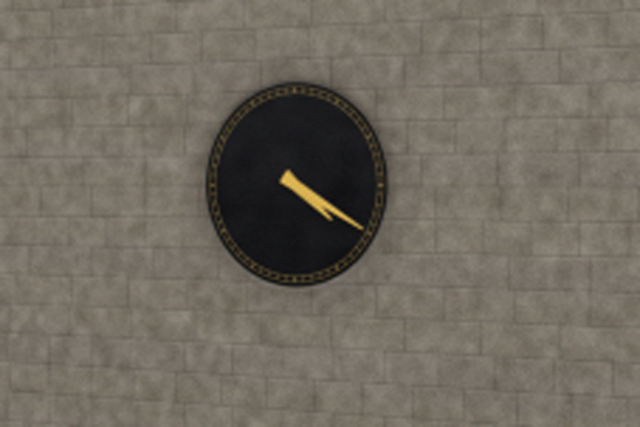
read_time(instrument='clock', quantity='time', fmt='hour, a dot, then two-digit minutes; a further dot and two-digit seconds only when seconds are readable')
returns 4.20
